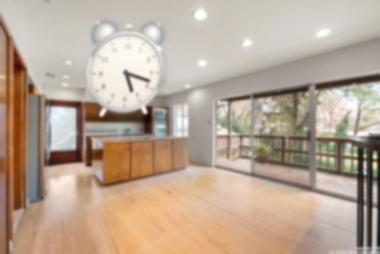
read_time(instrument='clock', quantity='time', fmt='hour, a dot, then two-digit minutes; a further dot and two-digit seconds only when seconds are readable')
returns 5.18
